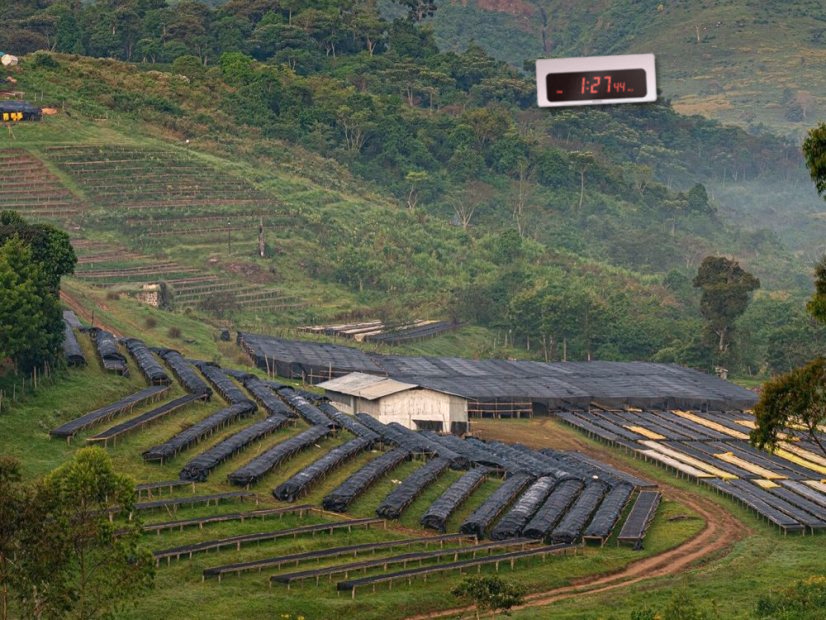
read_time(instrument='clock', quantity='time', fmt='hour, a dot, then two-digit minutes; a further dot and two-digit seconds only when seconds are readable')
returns 1.27
